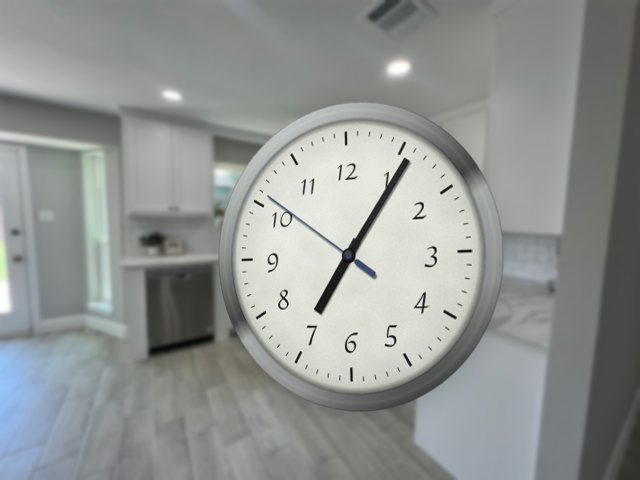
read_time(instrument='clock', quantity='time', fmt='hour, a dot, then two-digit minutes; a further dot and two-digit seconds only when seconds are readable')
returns 7.05.51
